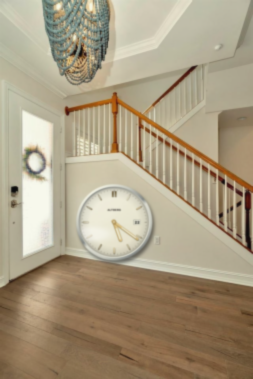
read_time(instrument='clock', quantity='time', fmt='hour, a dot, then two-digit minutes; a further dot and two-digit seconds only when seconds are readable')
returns 5.21
